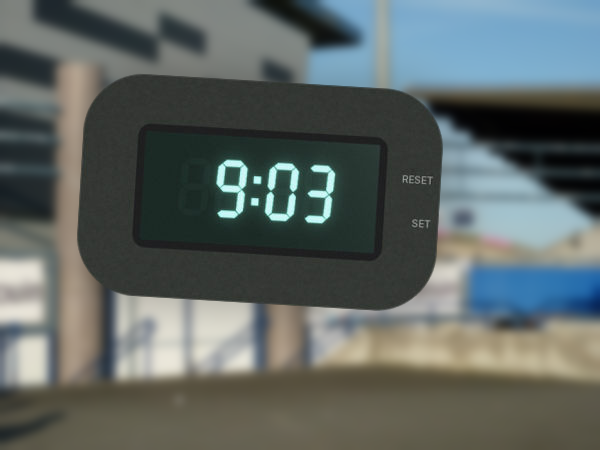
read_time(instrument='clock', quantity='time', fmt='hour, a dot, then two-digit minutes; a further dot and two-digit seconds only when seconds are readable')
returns 9.03
